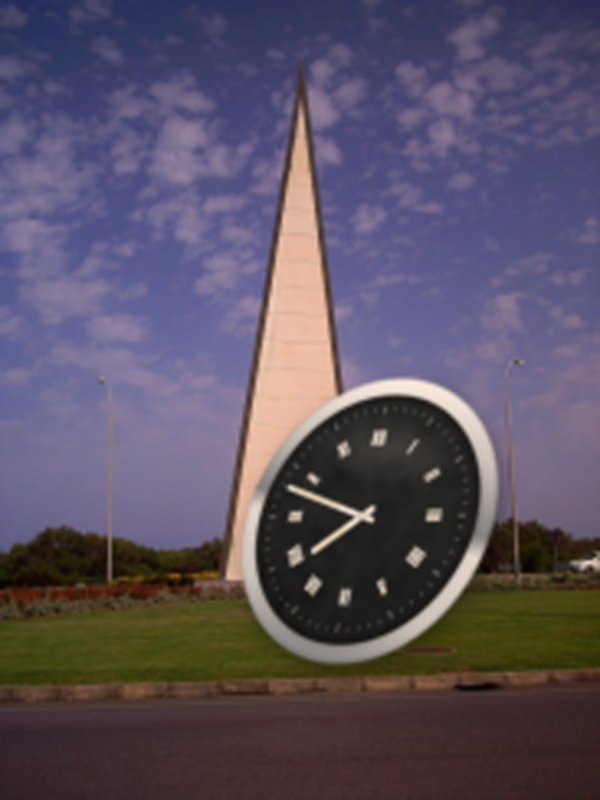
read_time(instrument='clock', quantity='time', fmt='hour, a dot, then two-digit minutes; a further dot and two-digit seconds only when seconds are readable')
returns 7.48
